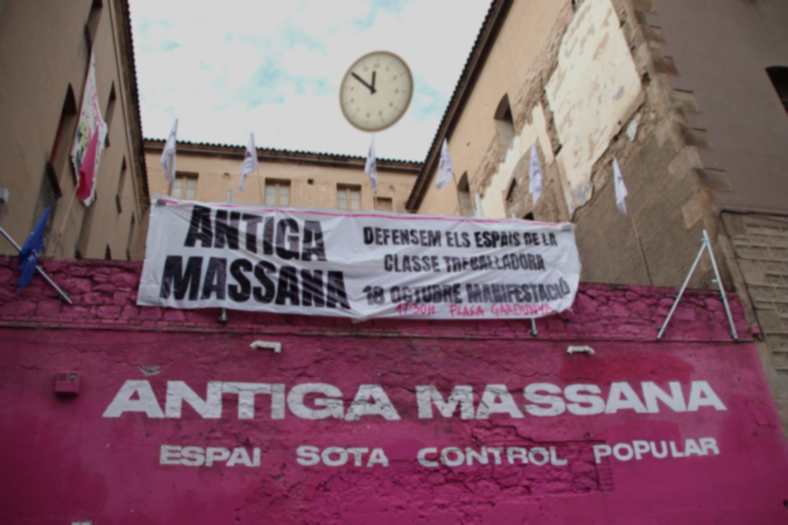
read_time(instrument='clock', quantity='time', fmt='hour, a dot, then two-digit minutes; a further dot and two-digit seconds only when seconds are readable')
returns 11.50
